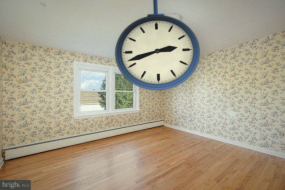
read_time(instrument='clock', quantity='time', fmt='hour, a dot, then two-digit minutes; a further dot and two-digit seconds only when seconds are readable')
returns 2.42
